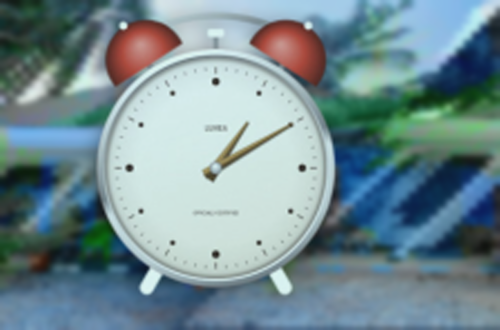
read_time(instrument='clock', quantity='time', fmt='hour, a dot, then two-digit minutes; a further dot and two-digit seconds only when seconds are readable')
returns 1.10
